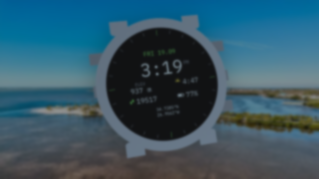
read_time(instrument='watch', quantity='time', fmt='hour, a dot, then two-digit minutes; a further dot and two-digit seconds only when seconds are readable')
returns 3.19
